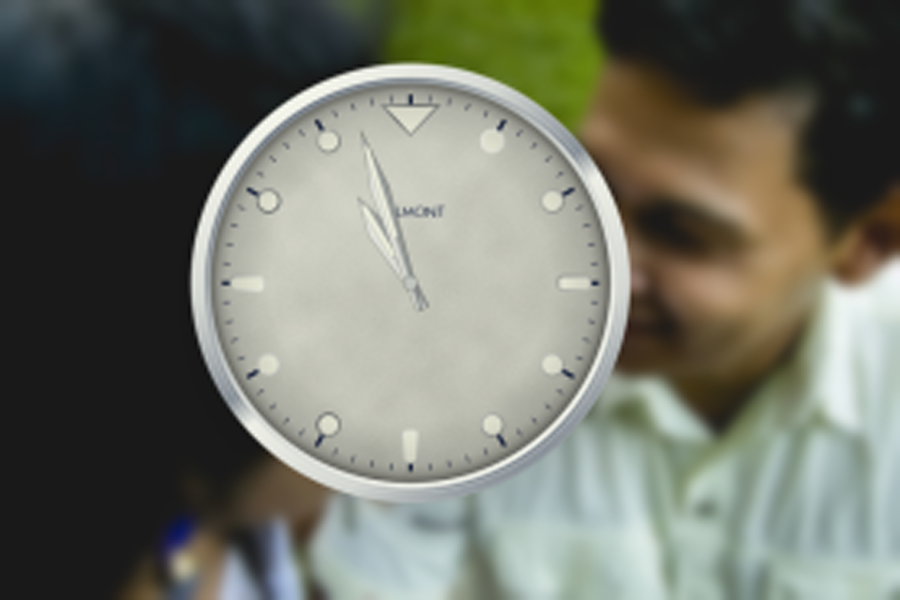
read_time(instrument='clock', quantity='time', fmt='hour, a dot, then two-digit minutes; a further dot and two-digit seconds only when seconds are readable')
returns 10.57
